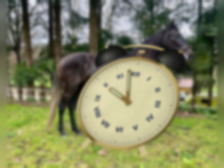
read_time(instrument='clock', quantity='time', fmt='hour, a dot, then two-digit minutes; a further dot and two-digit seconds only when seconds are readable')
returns 9.58
